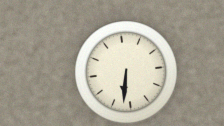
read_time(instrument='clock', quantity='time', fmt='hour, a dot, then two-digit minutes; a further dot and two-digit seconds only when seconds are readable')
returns 6.32
